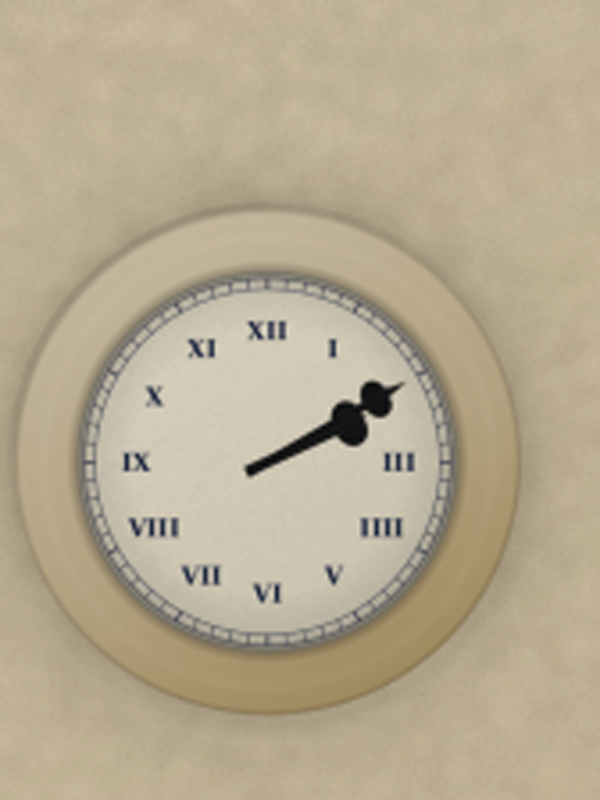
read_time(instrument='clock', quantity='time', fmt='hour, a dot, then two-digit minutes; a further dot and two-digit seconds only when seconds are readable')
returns 2.10
